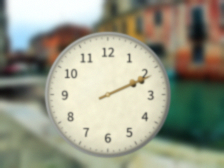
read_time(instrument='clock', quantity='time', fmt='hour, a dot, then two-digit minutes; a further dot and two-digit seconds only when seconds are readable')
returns 2.11
